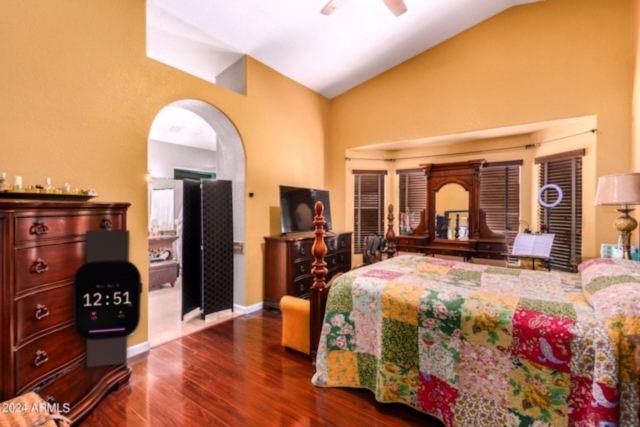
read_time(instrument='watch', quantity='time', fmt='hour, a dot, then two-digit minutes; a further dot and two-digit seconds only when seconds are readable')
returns 12.51
